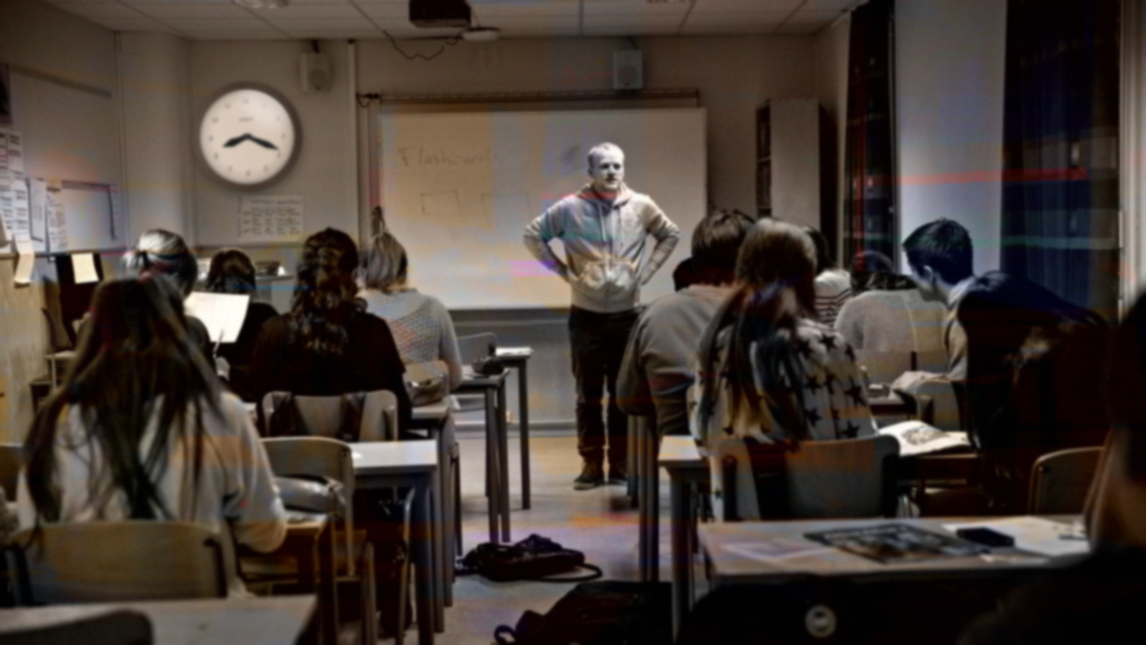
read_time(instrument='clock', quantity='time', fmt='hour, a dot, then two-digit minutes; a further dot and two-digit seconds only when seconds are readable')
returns 8.19
